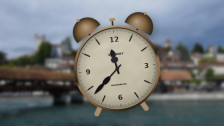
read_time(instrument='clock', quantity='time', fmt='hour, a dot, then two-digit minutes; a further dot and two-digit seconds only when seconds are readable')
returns 11.38
